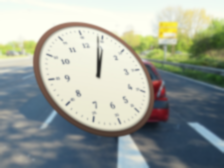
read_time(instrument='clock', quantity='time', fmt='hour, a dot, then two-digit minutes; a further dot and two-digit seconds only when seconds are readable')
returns 1.04
